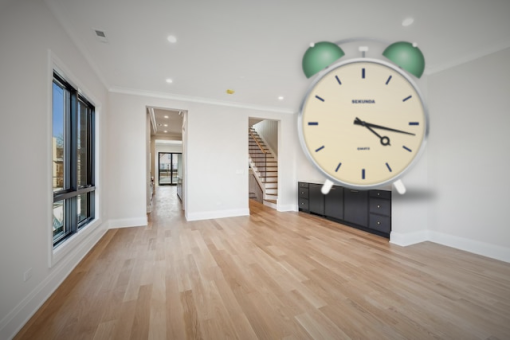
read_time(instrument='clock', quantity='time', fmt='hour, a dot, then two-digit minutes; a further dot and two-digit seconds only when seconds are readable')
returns 4.17
